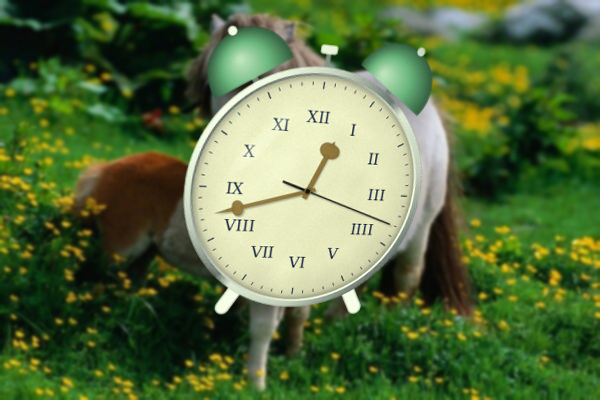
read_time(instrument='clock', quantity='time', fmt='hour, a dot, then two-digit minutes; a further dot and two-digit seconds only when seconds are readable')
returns 12.42.18
